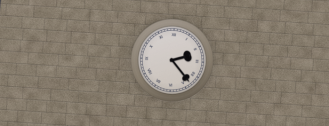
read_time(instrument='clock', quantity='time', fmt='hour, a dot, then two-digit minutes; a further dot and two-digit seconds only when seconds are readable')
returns 2.23
